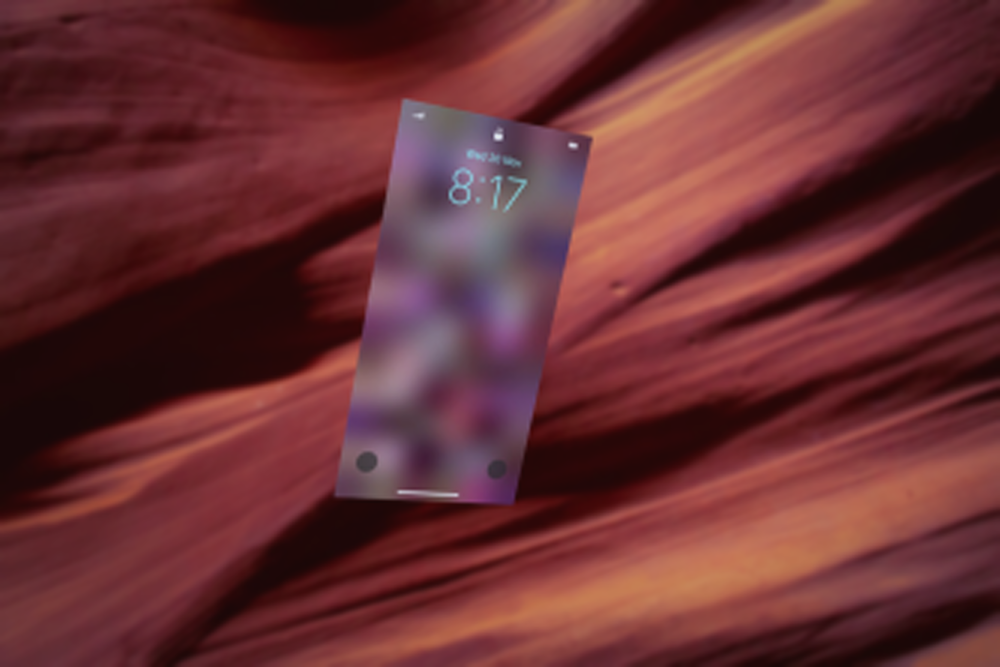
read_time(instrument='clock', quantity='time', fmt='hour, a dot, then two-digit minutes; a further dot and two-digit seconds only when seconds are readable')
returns 8.17
